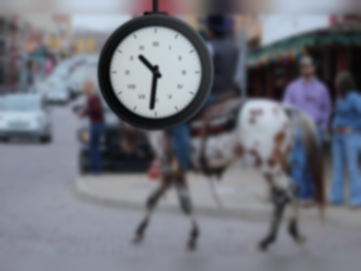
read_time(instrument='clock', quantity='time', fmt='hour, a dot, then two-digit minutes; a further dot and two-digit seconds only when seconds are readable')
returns 10.31
